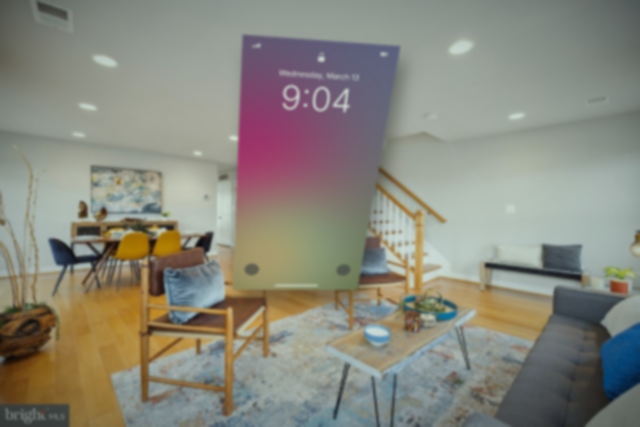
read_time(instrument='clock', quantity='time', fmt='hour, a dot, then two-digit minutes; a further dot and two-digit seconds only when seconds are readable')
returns 9.04
